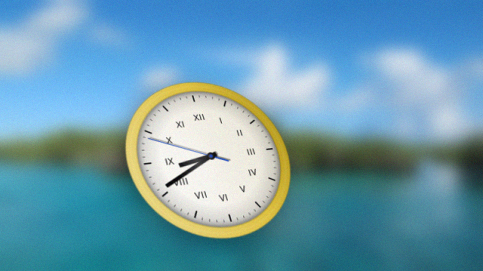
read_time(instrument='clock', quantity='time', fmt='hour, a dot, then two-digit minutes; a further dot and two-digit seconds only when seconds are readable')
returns 8.40.49
